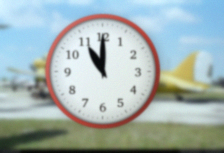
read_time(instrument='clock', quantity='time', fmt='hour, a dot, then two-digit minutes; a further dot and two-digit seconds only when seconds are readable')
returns 11.00
